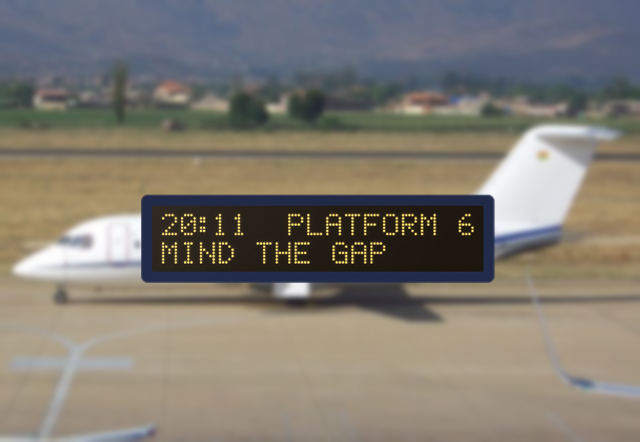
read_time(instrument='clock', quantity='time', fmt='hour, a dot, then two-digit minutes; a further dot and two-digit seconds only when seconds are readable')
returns 20.11
